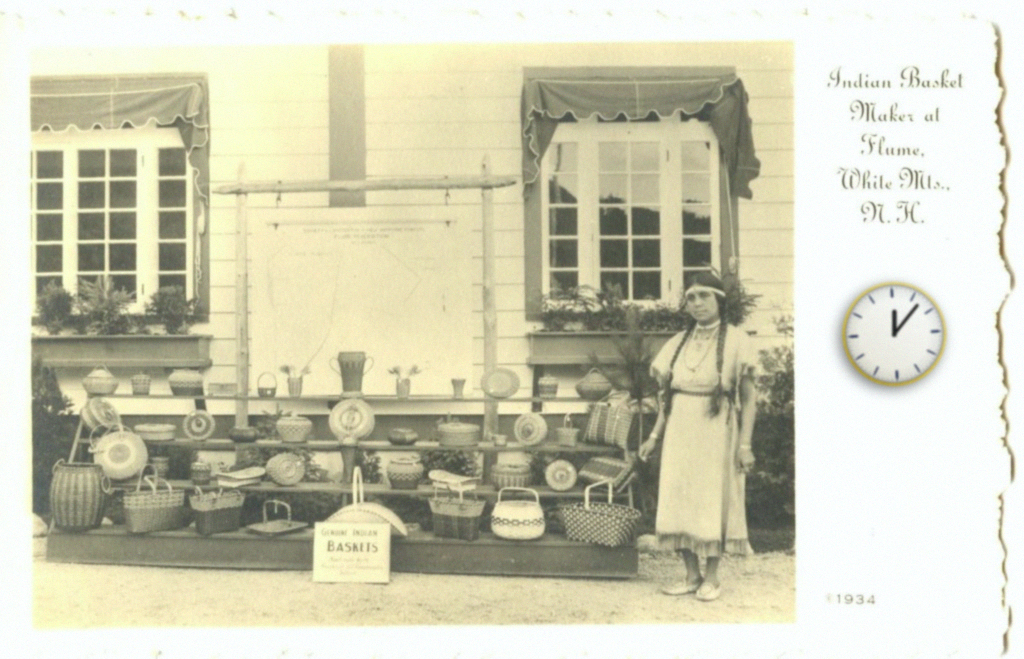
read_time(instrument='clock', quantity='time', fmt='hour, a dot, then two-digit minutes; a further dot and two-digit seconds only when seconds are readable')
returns 12.07
